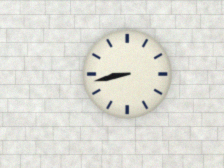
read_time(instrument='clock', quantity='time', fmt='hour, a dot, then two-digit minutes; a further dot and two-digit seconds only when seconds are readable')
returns 8.43
